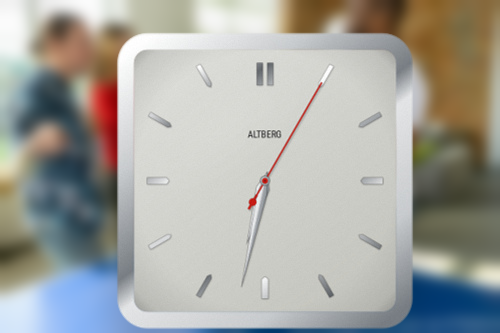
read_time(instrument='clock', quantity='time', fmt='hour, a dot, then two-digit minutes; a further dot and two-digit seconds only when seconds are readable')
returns 6.32.05
